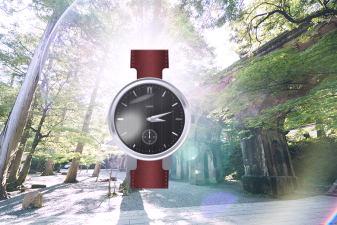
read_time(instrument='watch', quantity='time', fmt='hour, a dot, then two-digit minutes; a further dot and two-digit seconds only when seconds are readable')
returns 3.12
